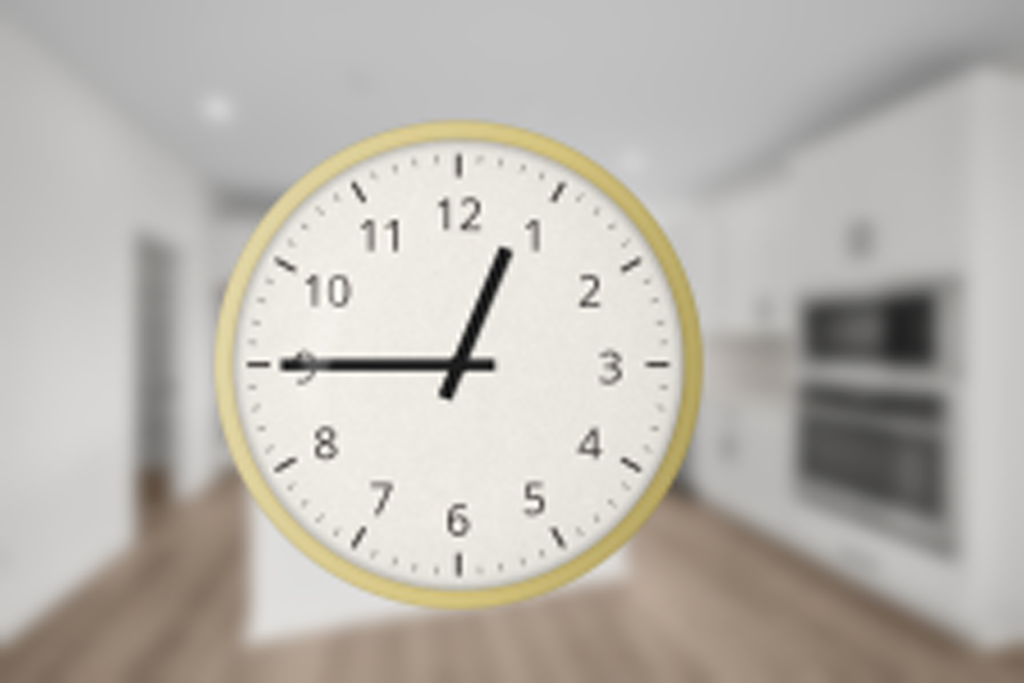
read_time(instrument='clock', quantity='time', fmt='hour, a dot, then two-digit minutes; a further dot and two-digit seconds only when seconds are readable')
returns 12.45
